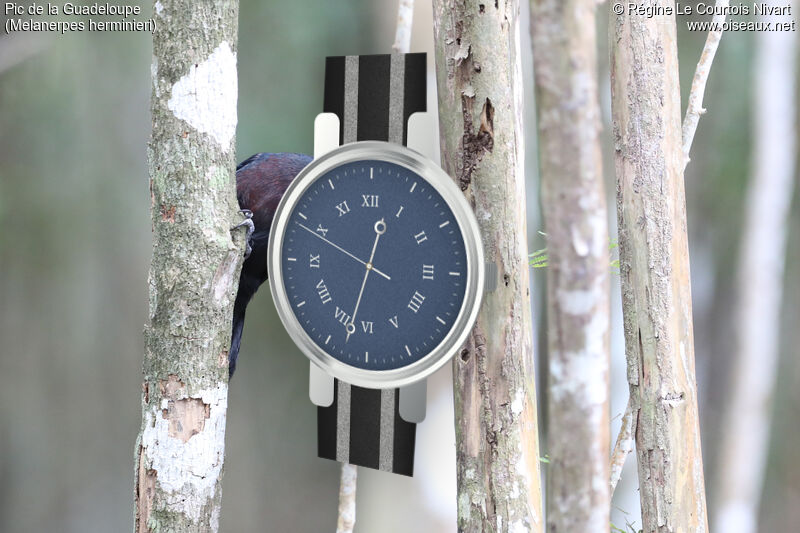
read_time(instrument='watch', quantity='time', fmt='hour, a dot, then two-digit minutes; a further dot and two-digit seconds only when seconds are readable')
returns 12.32.49
